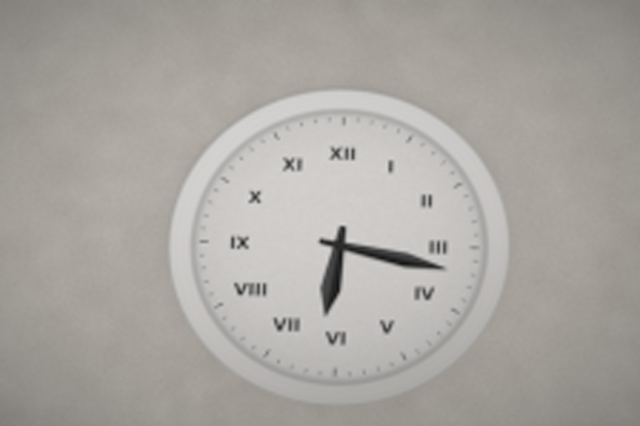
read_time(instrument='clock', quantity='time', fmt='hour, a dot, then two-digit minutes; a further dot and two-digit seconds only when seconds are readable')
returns 6.17
